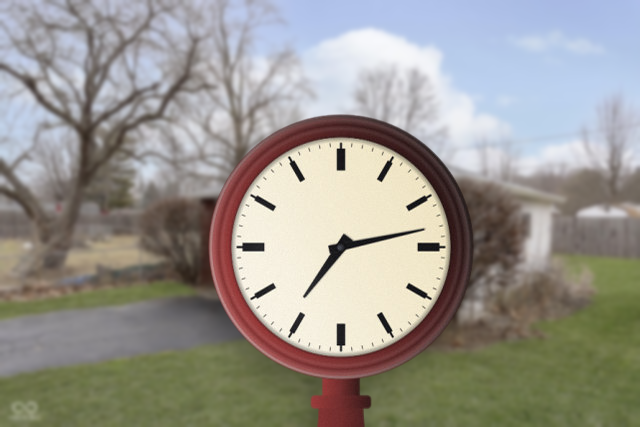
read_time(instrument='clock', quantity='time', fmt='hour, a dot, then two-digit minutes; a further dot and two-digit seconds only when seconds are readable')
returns 7.13
